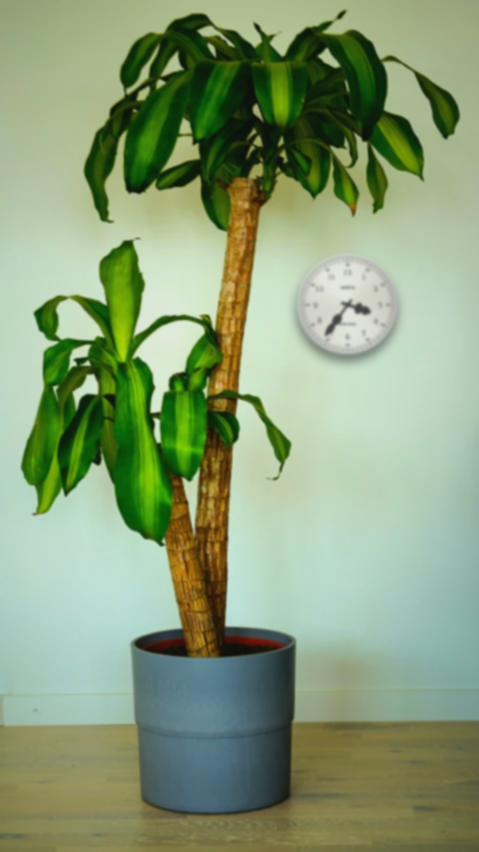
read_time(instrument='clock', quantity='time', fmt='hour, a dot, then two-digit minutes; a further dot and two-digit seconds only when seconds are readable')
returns 3.36
